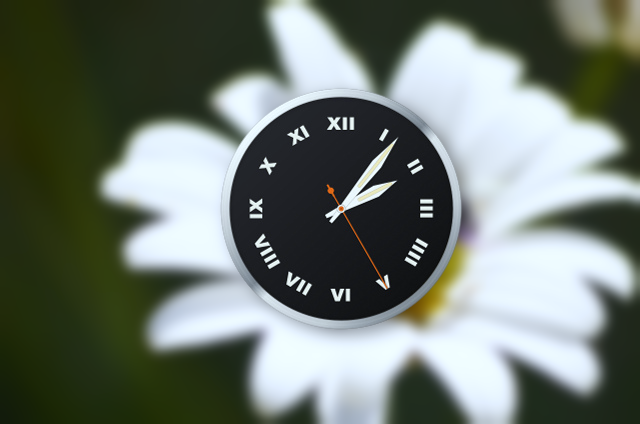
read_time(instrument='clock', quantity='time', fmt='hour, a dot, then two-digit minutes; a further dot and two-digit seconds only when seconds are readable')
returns 2.06.25
